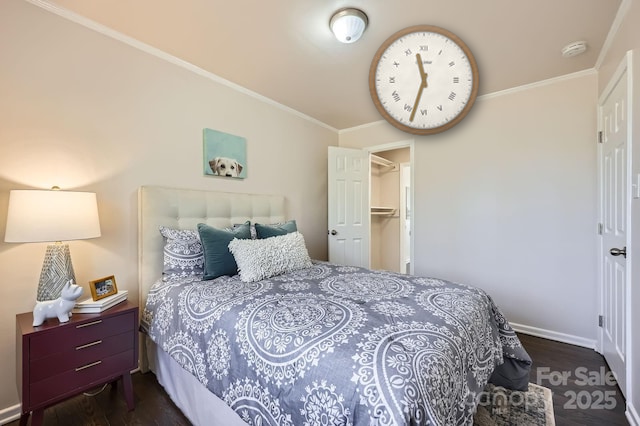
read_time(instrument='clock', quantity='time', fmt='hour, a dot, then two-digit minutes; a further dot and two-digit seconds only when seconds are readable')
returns 11.33
